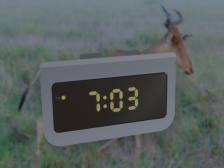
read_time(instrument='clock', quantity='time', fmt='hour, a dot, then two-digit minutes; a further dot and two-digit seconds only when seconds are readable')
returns 7.03
